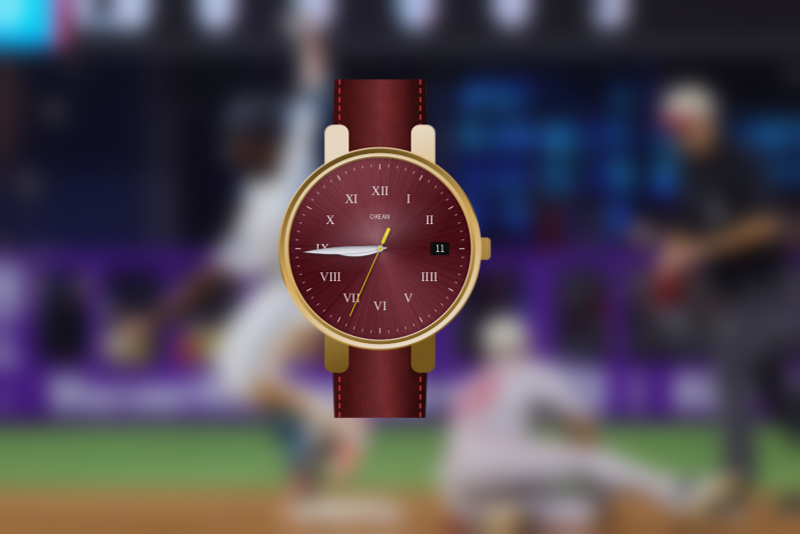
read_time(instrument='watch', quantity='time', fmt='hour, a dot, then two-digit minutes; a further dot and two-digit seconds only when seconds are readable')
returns 8.44.34
